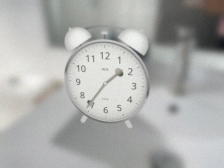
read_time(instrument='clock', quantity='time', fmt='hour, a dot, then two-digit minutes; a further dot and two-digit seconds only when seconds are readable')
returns 1.36
